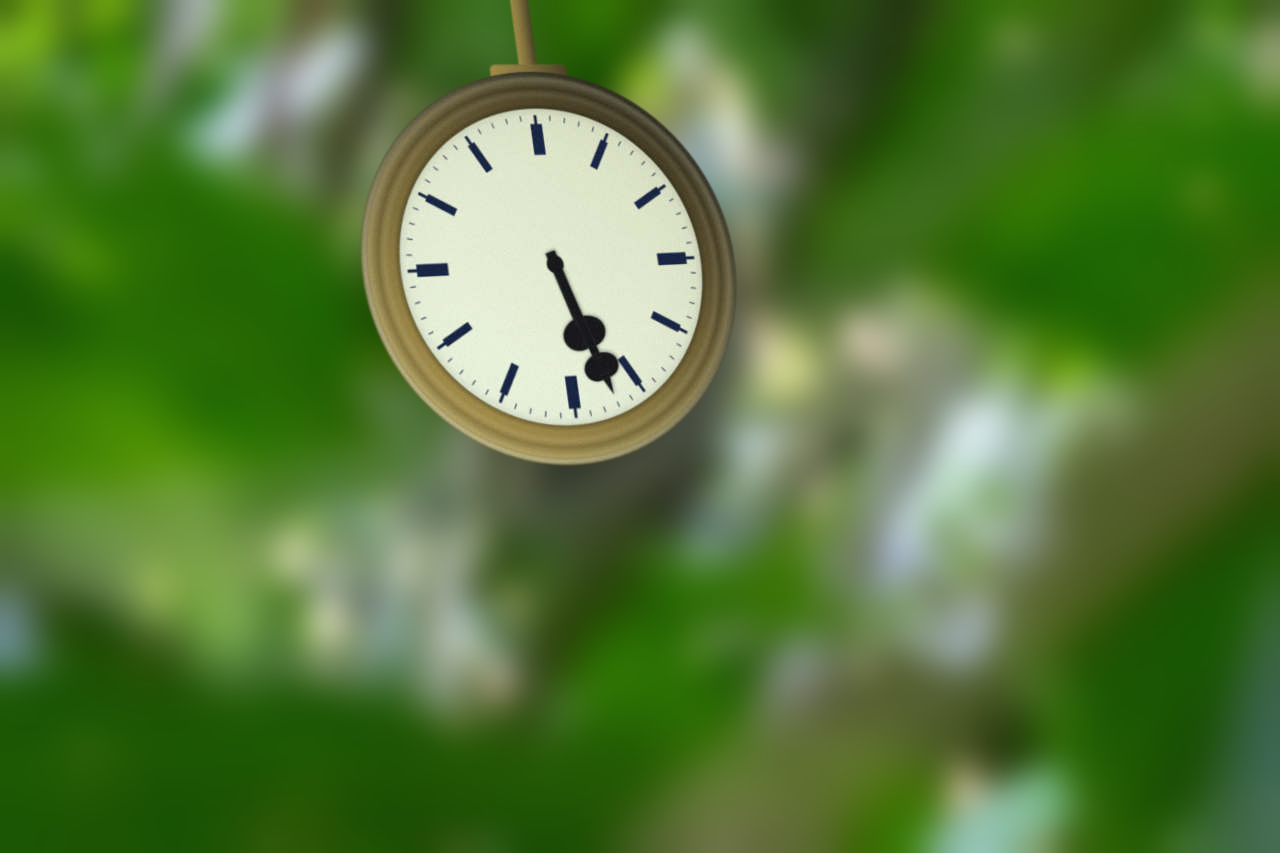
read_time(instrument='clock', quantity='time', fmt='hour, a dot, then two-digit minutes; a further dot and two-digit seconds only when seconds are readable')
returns 5.27
